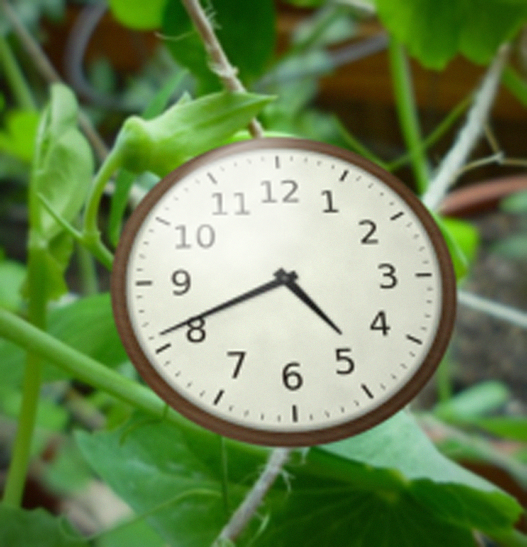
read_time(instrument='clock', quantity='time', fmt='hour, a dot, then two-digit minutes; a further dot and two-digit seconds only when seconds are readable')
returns 4.41
